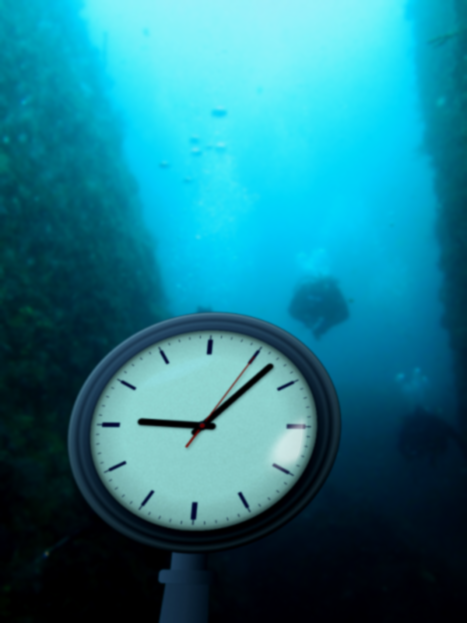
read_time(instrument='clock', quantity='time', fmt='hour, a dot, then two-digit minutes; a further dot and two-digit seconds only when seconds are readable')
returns 9.07.05
